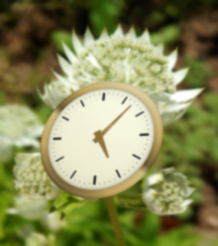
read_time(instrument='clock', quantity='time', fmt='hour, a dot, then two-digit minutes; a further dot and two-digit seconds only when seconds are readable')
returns 5.07
